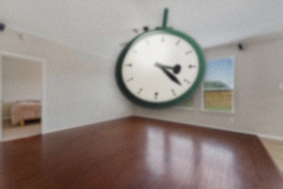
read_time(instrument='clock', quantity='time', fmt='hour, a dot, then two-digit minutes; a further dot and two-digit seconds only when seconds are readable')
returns 3.22
